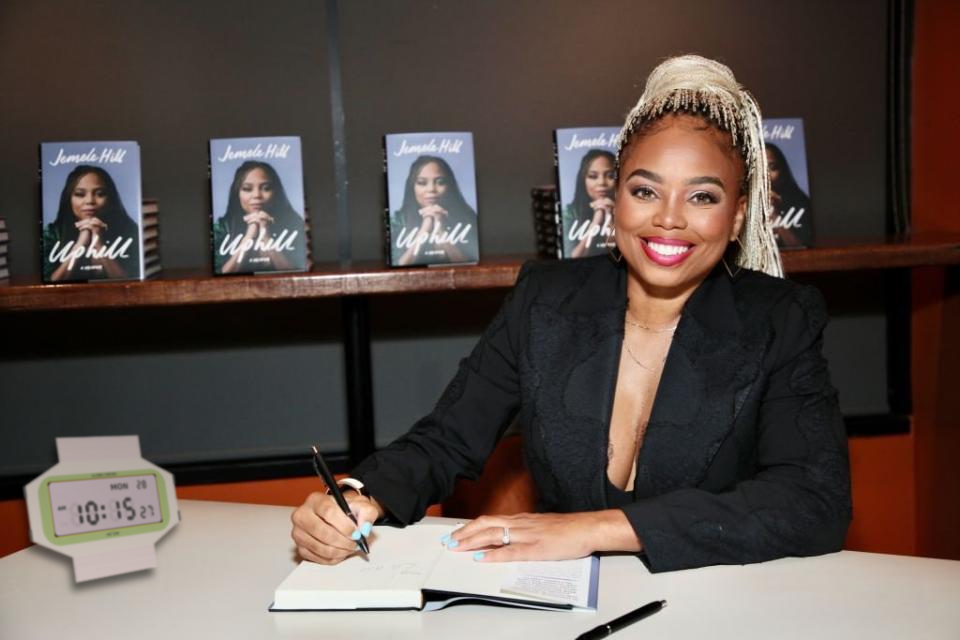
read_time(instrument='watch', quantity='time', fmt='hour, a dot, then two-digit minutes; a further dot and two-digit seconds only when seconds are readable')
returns 10.15.27
